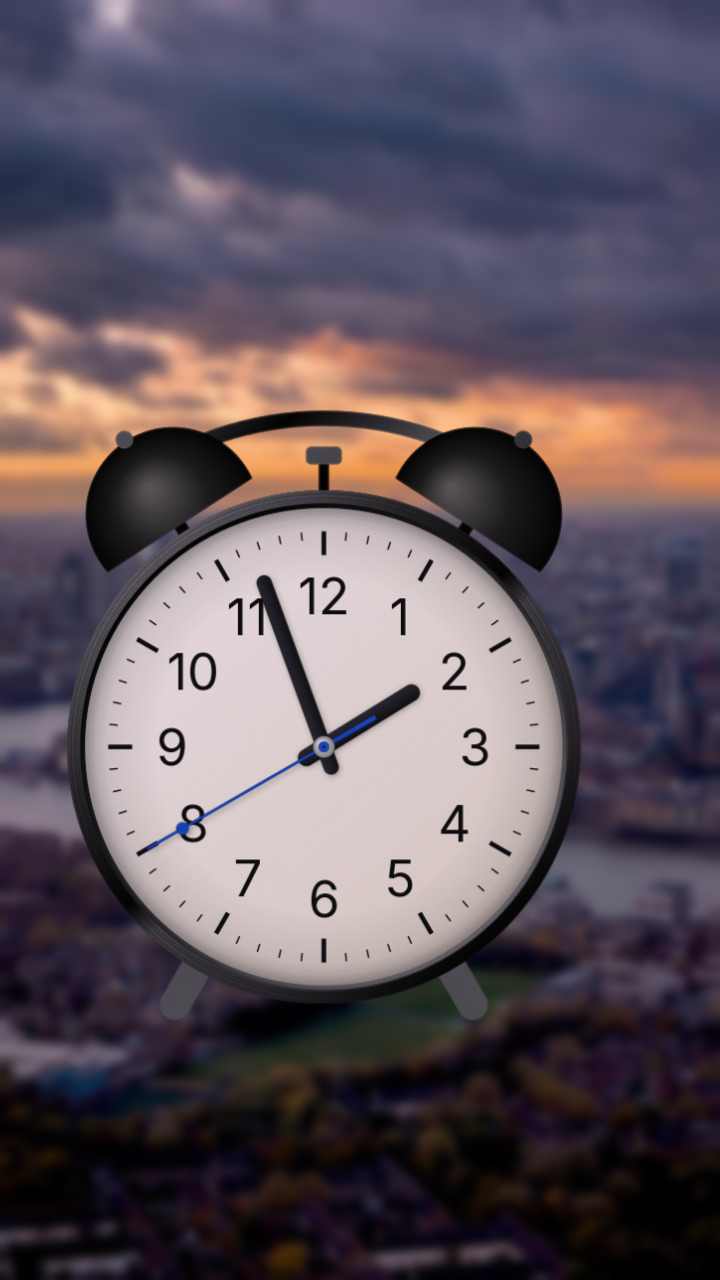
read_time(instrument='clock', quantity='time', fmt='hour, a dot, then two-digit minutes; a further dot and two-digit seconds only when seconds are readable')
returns 1.56.40
